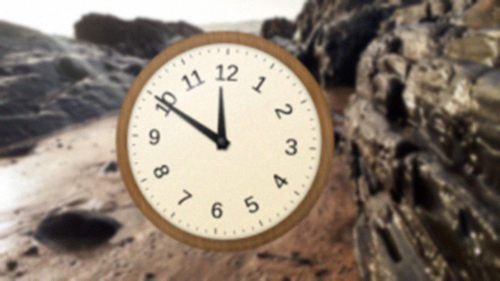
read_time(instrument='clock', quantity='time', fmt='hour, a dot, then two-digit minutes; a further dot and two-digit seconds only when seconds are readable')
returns 11.50
